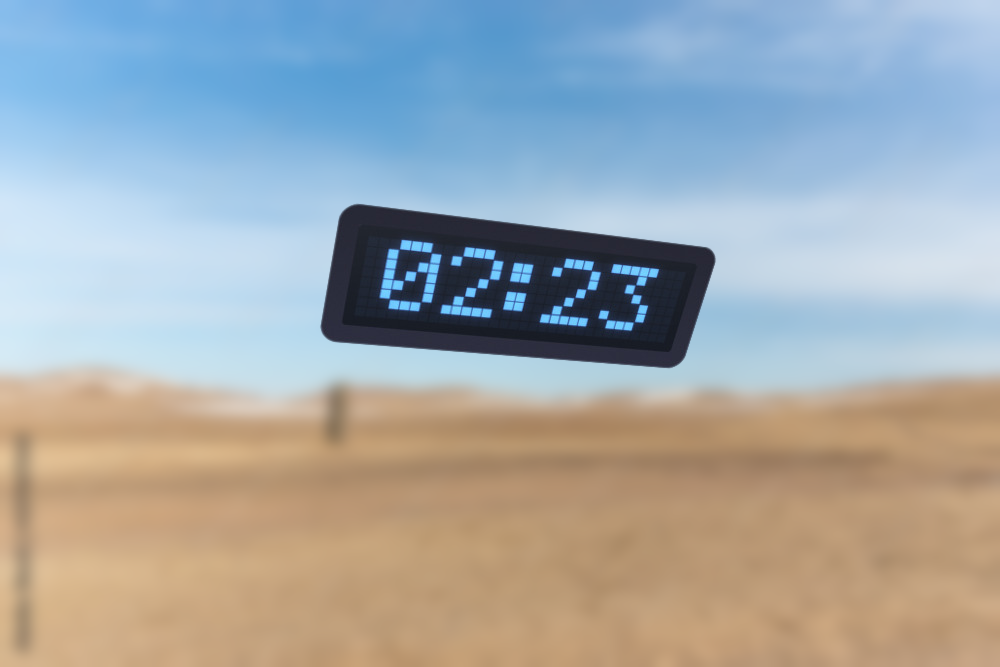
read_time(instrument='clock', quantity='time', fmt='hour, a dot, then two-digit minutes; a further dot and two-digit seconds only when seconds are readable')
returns 2.23
